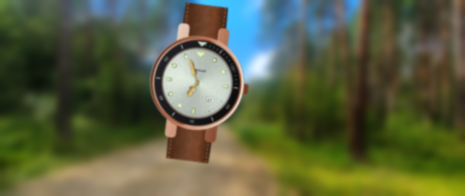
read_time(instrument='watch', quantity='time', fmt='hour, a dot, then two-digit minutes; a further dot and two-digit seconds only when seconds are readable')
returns 6.56
